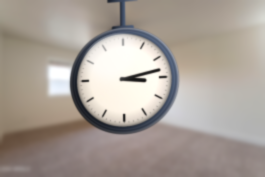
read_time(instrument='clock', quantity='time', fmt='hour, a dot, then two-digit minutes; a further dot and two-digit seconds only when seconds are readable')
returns 3.13
